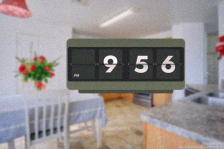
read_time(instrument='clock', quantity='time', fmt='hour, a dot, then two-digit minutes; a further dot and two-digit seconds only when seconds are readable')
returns 9.56
